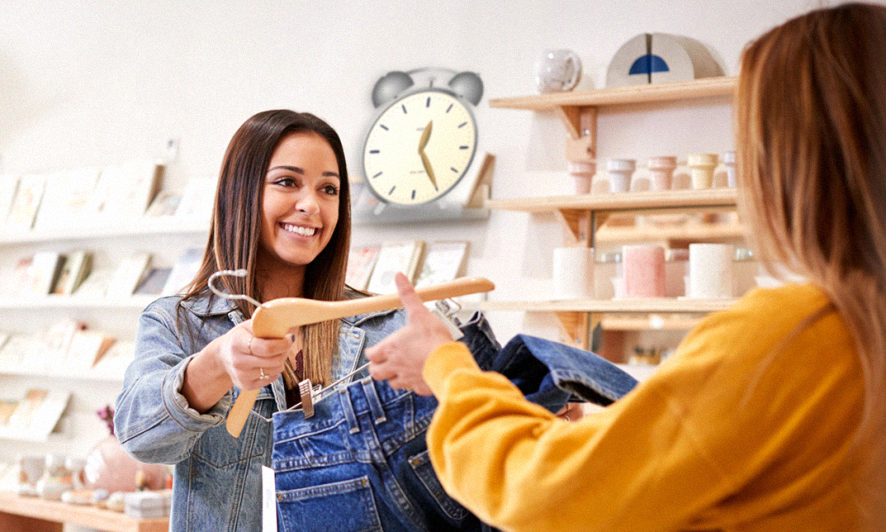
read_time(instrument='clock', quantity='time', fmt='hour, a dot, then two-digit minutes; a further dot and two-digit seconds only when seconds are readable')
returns 12.25
